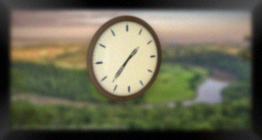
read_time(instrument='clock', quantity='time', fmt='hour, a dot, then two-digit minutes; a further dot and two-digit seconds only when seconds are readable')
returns 1.37
